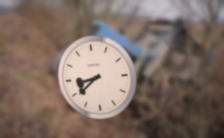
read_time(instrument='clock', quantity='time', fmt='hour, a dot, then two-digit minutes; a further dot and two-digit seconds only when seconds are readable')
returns 8.39
